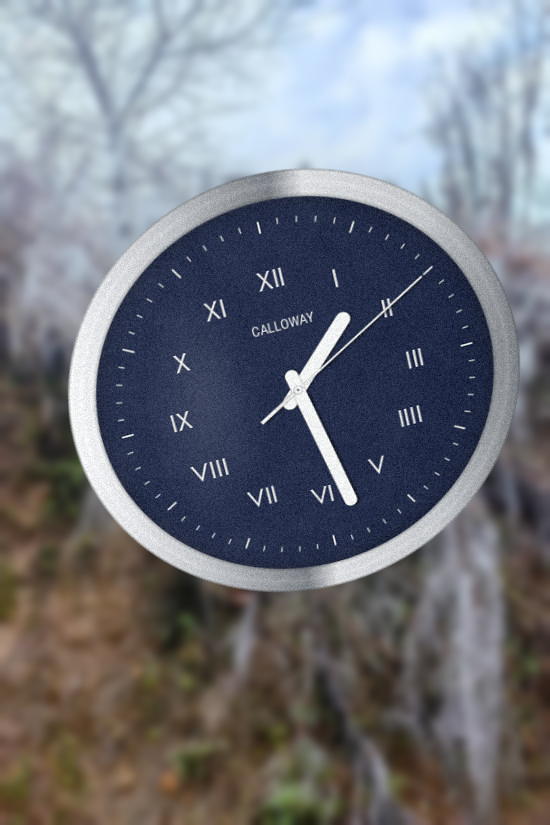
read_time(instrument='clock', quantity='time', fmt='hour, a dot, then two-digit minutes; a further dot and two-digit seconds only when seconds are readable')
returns 1.28.10
